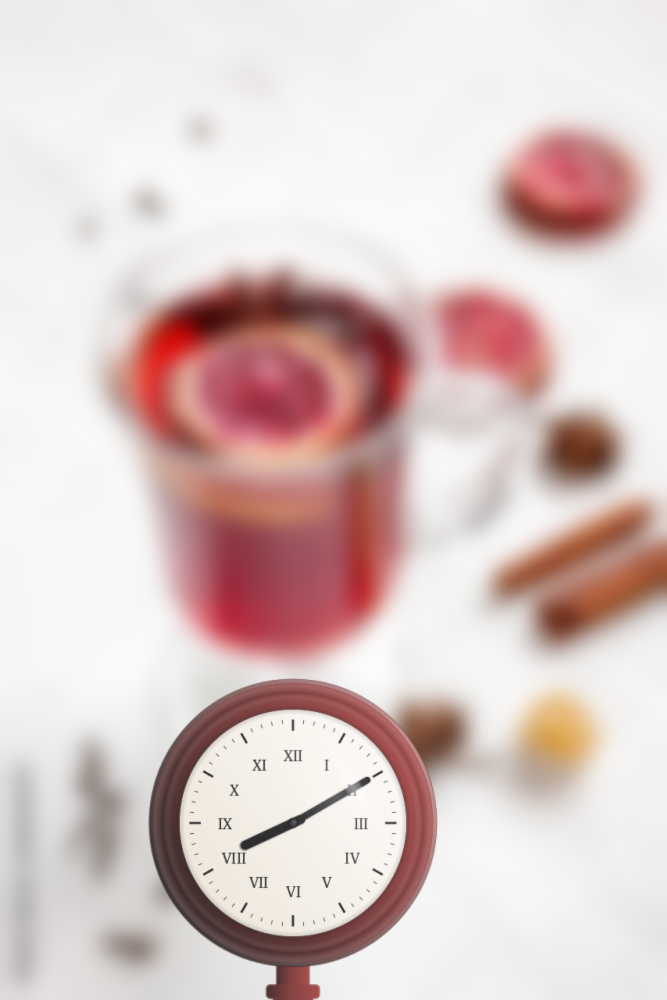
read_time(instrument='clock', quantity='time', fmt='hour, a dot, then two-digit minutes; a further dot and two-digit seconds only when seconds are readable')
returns 8.10
